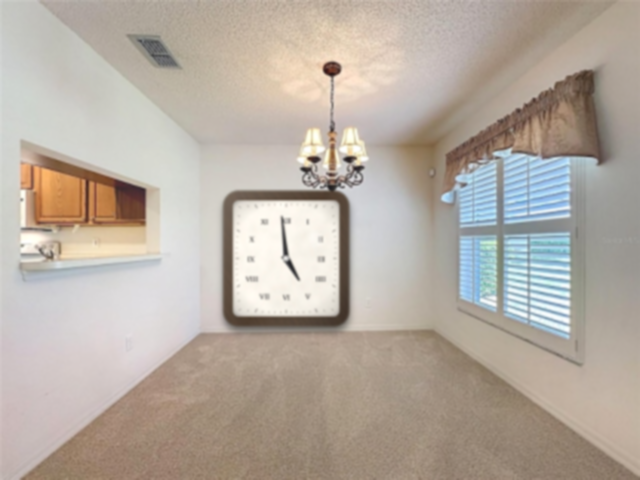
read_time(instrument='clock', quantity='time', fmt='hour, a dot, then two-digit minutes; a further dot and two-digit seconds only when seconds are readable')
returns 4.59
